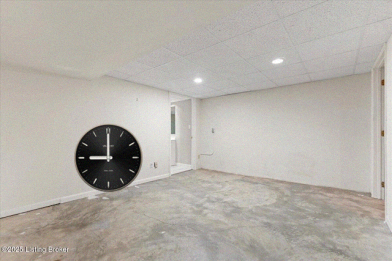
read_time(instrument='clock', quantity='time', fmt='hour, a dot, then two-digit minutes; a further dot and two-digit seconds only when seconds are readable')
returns 9.00
